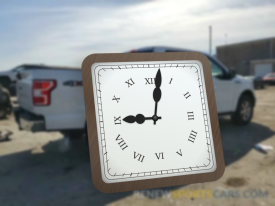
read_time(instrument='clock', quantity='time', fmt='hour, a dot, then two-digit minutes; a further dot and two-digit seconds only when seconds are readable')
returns 9.02
